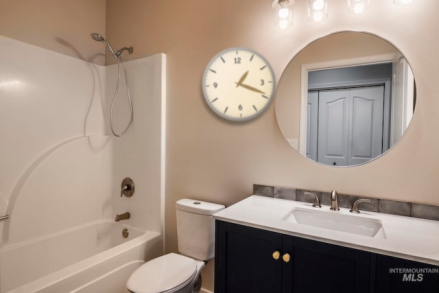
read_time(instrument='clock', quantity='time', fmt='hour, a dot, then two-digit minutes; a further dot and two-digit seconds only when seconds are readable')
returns 1.19
